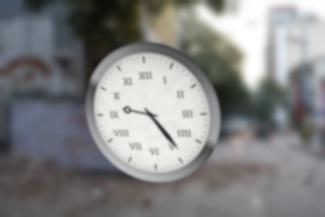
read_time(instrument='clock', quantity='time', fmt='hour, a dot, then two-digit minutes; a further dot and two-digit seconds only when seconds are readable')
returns 9.24
